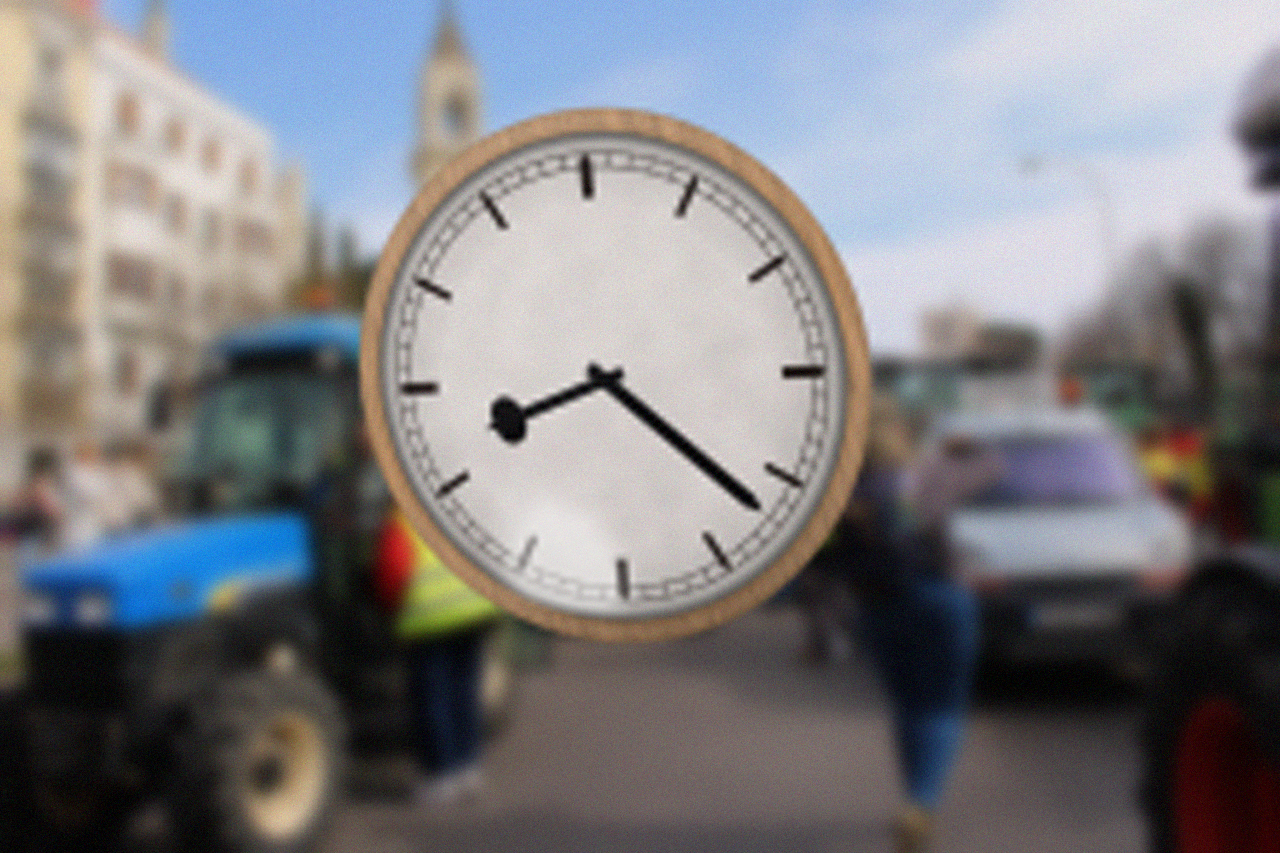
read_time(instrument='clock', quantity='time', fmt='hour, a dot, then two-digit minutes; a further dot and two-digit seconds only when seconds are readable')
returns 8.22
